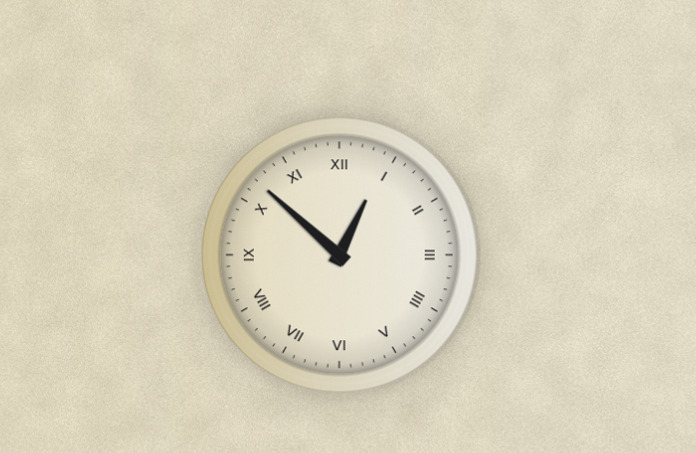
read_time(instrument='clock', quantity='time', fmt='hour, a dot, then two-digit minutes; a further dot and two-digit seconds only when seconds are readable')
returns 12.52
